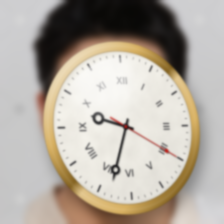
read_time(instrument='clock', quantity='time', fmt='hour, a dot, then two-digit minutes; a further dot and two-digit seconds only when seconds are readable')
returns 9.33.20
